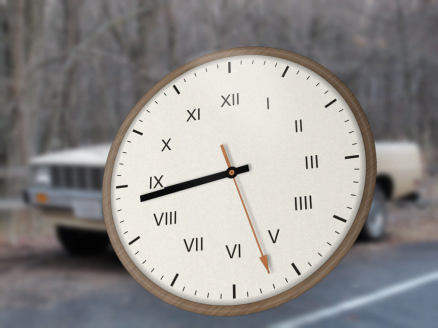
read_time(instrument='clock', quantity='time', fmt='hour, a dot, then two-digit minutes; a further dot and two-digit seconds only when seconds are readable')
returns 8.43.27
